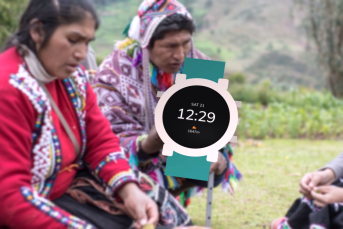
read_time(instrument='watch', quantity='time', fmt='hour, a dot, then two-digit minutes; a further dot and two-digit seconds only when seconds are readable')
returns 12.29
